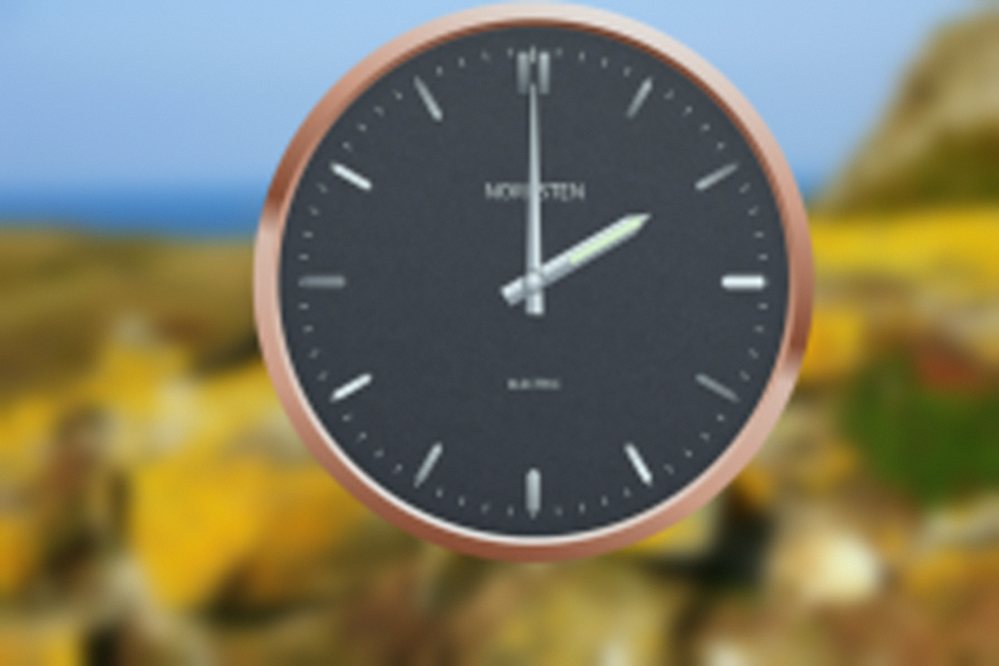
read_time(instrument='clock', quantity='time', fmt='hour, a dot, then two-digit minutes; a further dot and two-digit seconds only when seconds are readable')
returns 2.00
